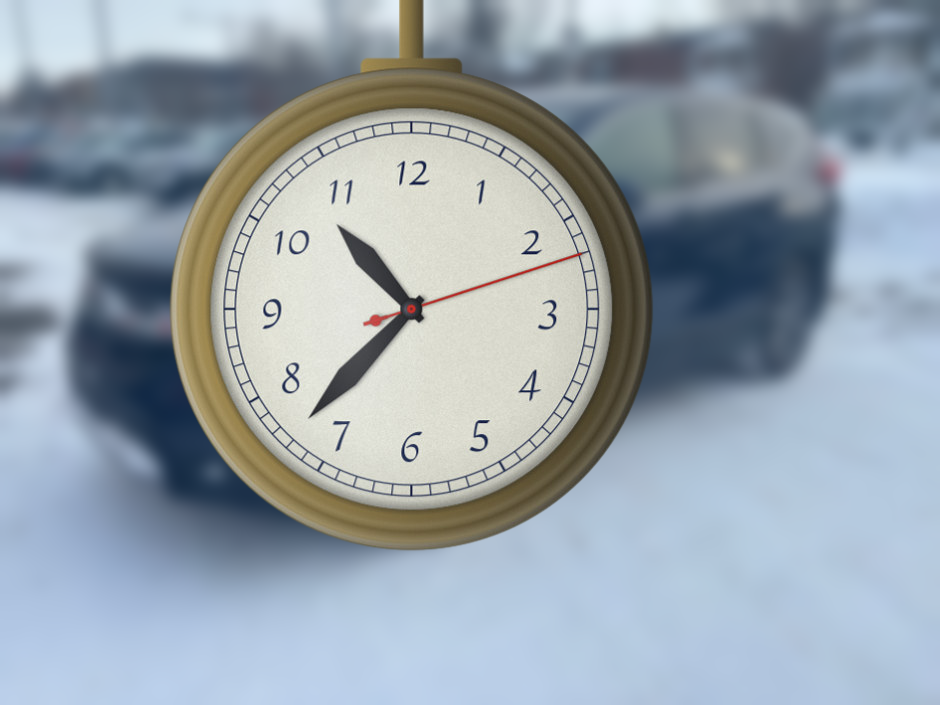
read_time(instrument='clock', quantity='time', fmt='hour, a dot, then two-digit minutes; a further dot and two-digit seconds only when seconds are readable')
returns 10.37.12
